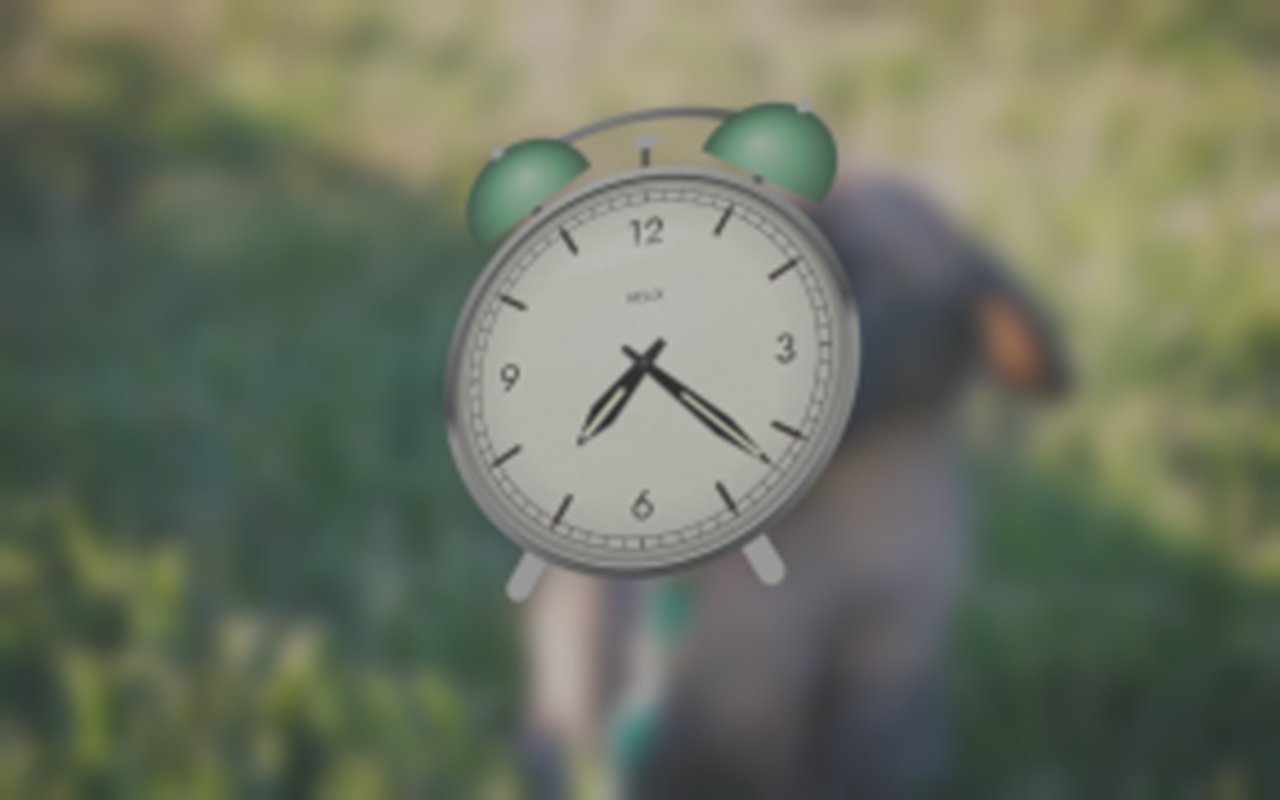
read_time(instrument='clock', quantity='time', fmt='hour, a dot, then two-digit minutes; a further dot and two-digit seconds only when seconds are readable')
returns 7.22
